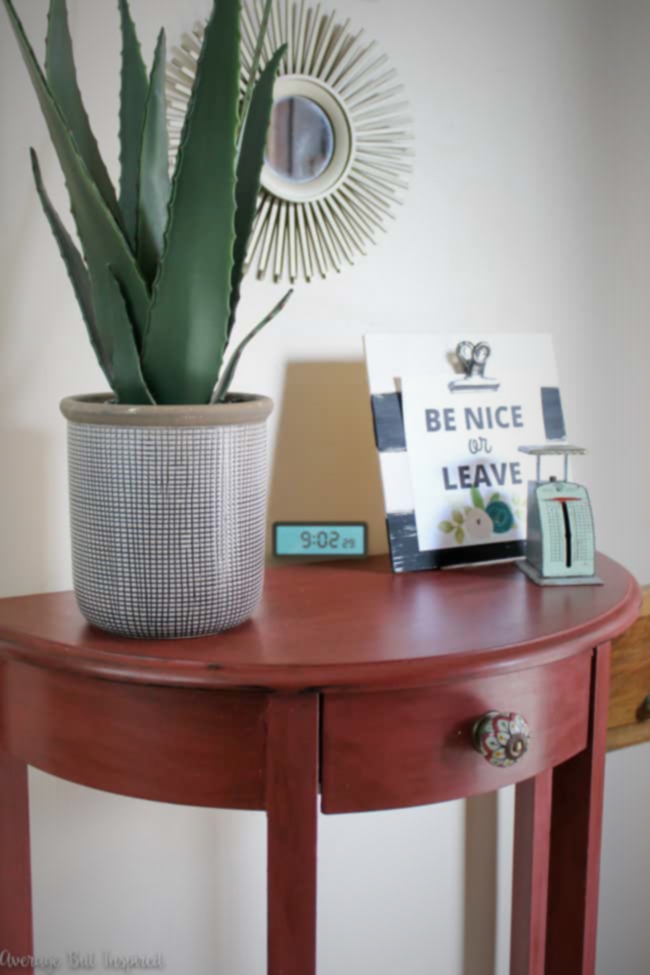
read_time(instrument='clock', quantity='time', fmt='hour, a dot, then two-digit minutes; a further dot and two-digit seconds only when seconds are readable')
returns 9.02
